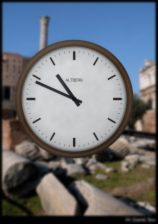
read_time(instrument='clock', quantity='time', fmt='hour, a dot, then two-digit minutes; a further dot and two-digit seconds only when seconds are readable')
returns 10.49
